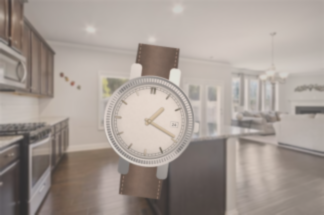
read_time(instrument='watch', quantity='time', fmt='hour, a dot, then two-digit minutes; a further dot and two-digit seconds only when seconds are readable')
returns 1.19
